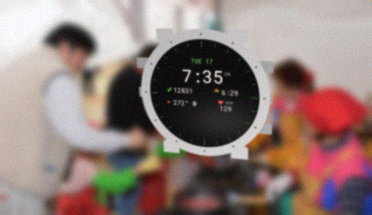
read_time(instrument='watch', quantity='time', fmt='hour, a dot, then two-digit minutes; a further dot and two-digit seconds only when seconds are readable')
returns 7.35
